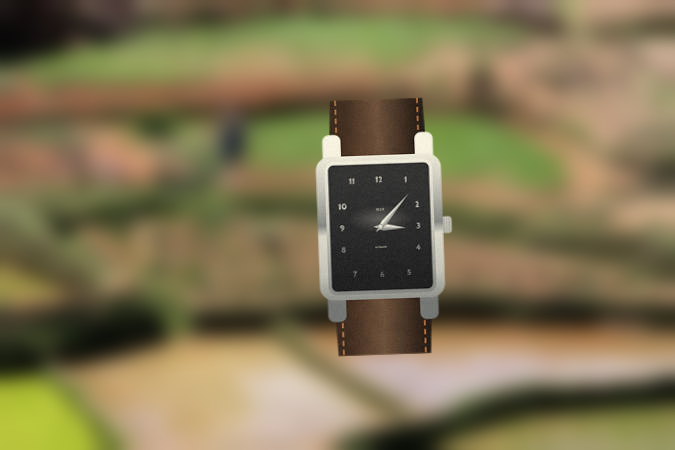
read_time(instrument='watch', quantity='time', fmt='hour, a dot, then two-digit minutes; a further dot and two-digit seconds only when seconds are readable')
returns 3.07
